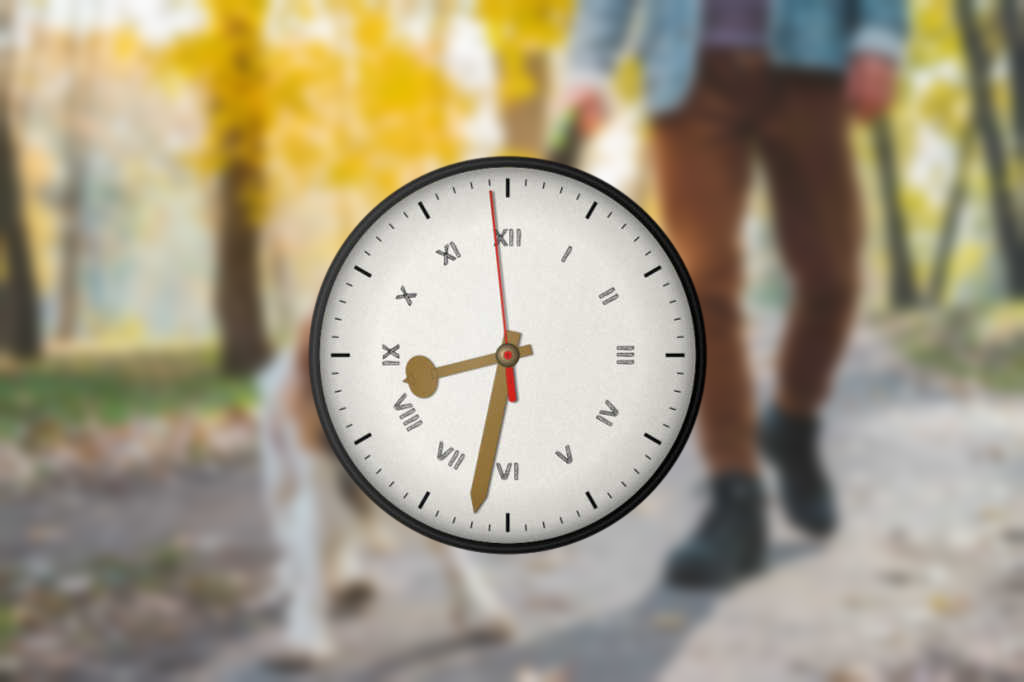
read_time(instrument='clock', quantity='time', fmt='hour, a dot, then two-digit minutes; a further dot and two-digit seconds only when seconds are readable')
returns 8.31.59
